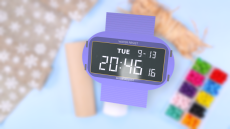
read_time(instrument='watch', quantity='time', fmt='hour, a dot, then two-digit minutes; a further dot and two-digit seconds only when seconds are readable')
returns 20.46.16
